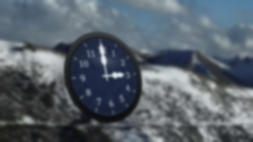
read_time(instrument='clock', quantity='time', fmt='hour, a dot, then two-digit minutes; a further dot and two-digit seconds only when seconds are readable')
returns 3.00
